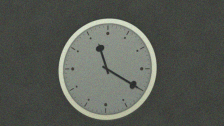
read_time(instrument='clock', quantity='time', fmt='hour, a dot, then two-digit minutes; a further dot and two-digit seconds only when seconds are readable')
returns 11.20
